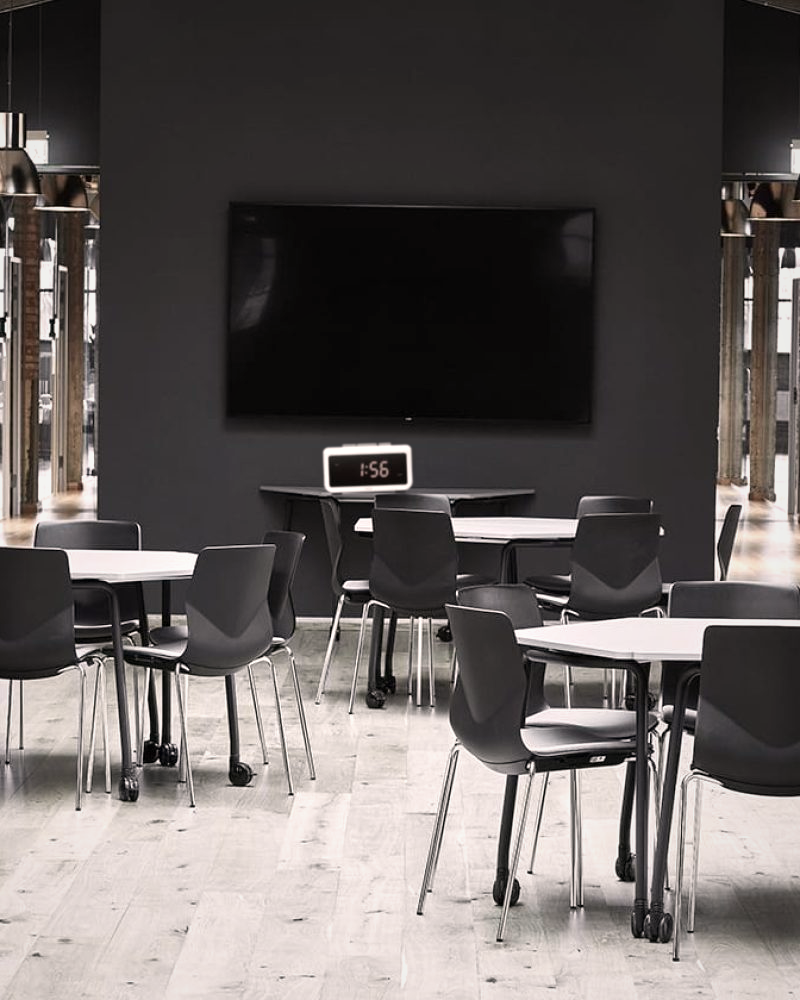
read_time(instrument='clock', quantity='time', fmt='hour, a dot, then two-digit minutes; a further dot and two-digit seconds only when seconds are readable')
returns 1.56
